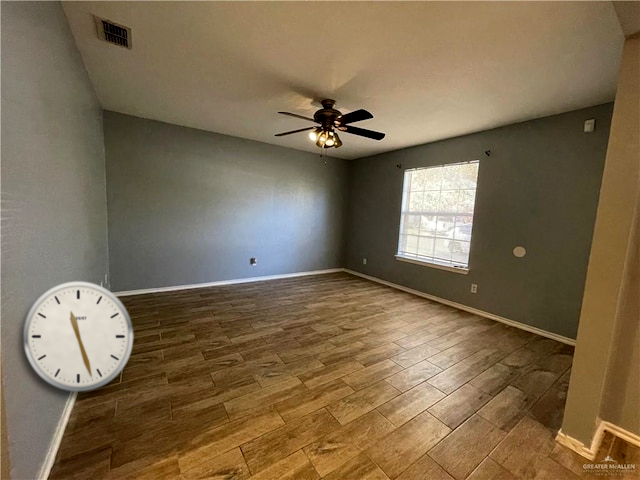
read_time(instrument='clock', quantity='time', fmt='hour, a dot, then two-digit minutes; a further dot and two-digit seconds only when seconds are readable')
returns 11.27
